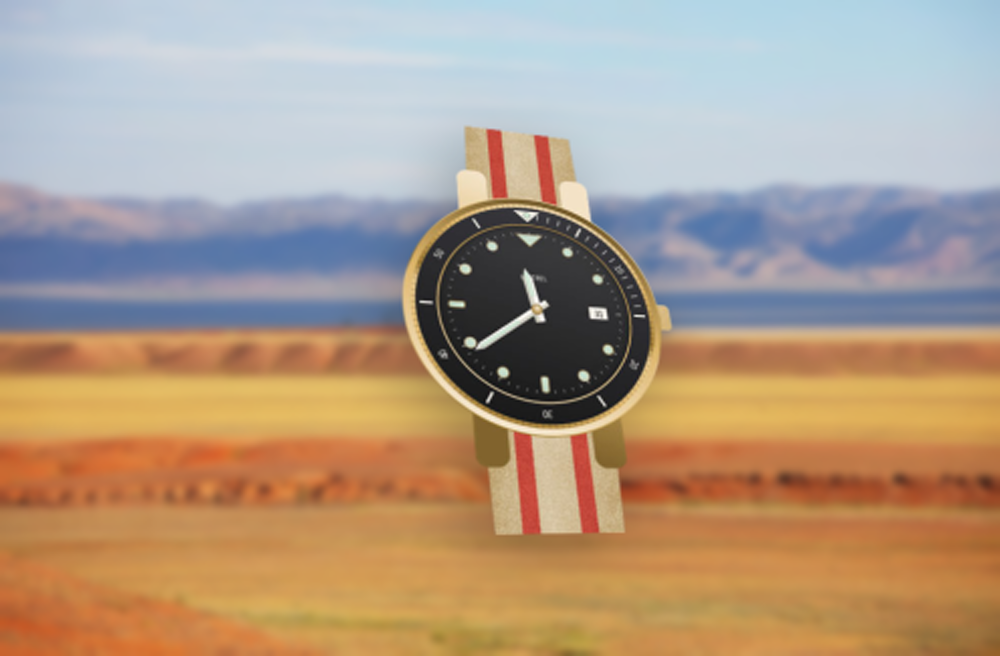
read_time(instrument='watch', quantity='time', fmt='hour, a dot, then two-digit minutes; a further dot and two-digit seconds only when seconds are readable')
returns 11.39
